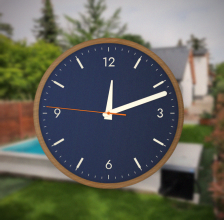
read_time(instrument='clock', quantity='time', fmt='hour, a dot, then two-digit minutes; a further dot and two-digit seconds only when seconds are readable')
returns 12.11.46
